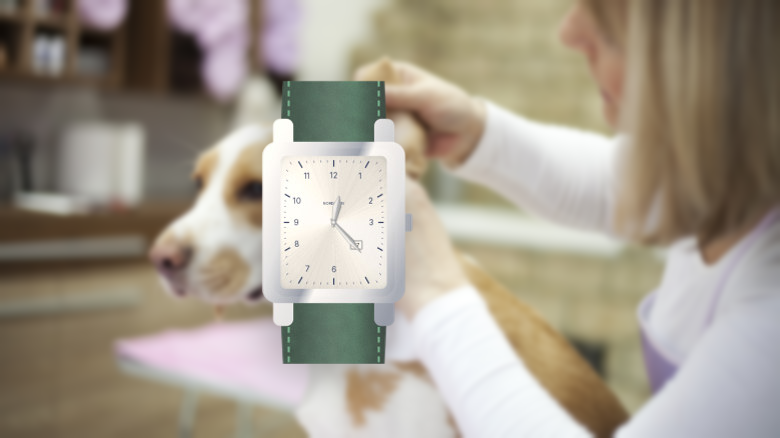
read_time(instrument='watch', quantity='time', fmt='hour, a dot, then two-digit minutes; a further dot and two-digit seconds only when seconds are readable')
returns 12.23
